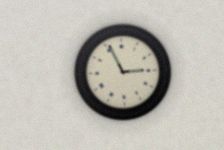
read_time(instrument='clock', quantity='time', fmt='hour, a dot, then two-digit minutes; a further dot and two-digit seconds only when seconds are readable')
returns 2.56
